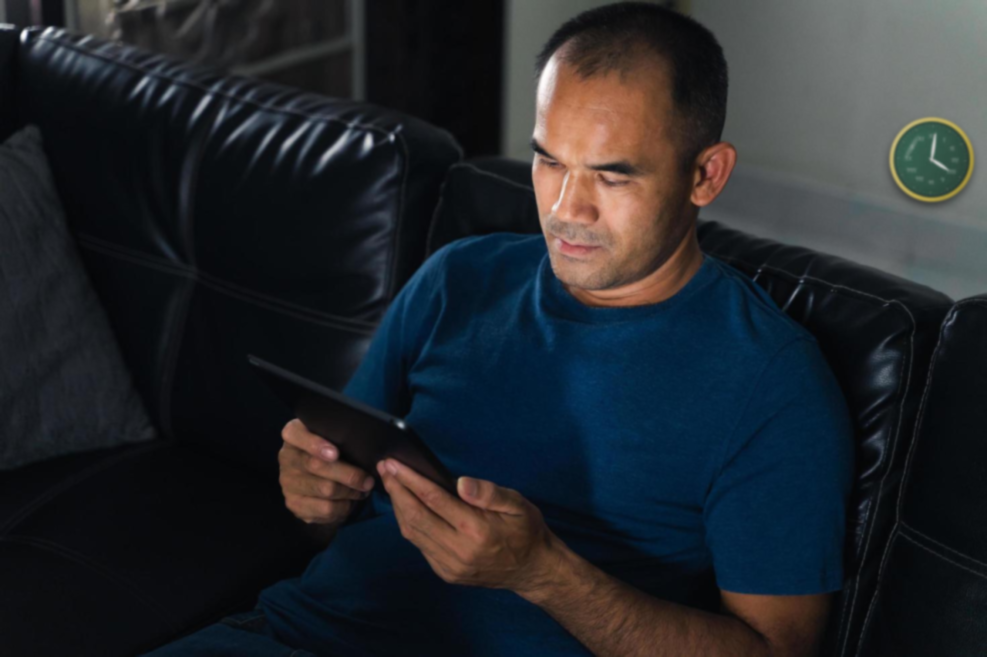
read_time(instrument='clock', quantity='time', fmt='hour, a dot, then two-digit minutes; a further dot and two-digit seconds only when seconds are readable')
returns 4.01
